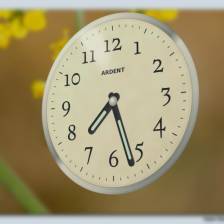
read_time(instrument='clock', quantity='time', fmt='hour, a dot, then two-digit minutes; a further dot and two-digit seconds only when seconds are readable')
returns 7.27
